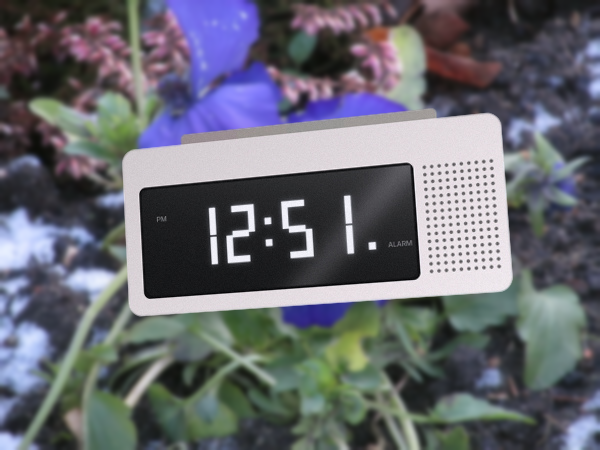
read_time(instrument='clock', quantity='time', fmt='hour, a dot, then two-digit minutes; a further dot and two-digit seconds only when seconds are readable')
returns 12.51
